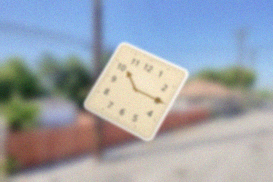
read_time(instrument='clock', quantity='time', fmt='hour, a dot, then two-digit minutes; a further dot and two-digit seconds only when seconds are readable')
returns 10.15
